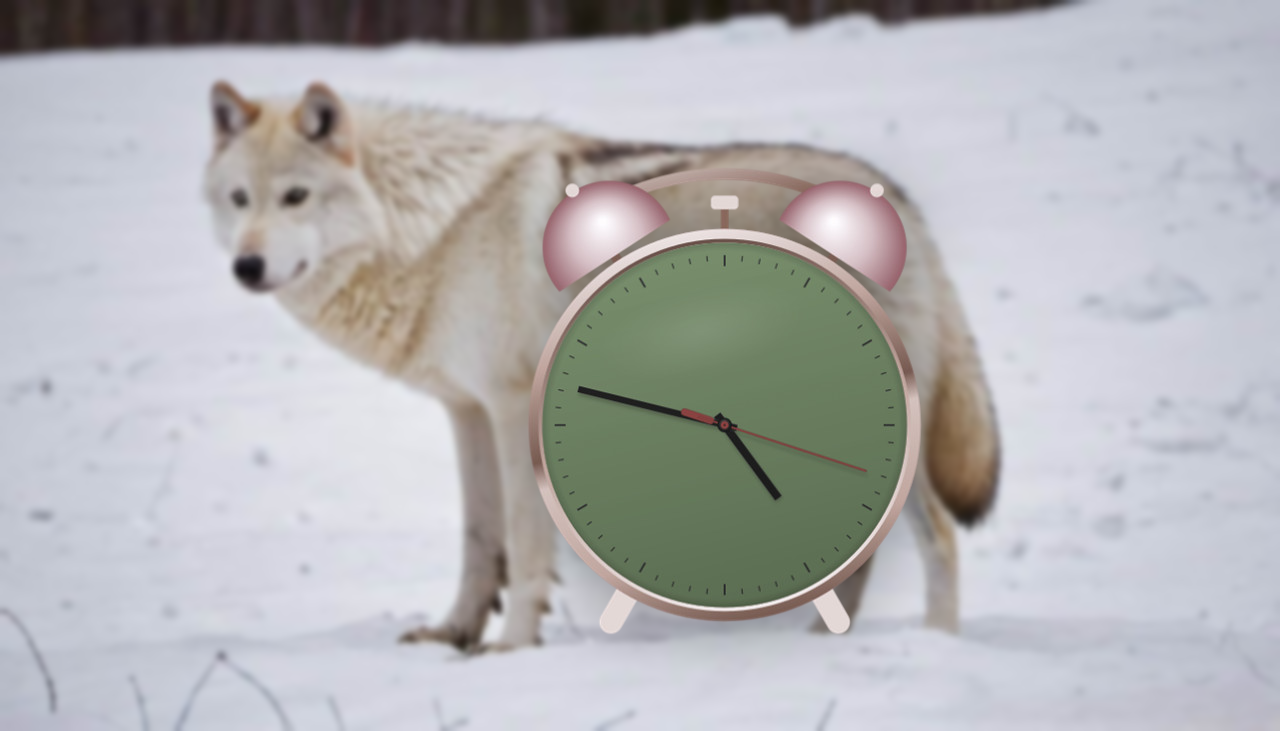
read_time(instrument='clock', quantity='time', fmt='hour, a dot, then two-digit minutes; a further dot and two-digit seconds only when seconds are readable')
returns 4.47.18
